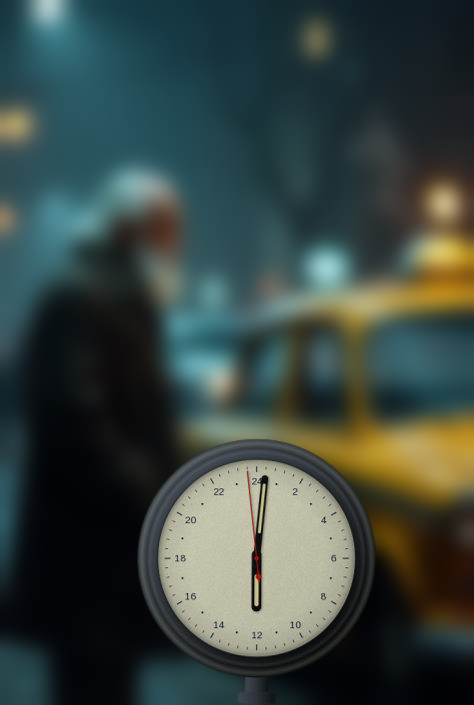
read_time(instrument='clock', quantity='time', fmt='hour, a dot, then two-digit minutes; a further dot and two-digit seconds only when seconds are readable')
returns 12.00.59
